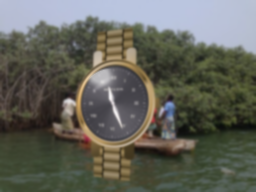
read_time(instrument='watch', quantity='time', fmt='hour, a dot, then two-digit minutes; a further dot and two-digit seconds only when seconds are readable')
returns 11.26
